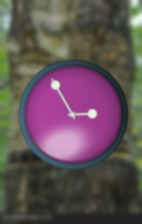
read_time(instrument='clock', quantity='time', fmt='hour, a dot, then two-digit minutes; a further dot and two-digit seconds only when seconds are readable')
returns 2.55
